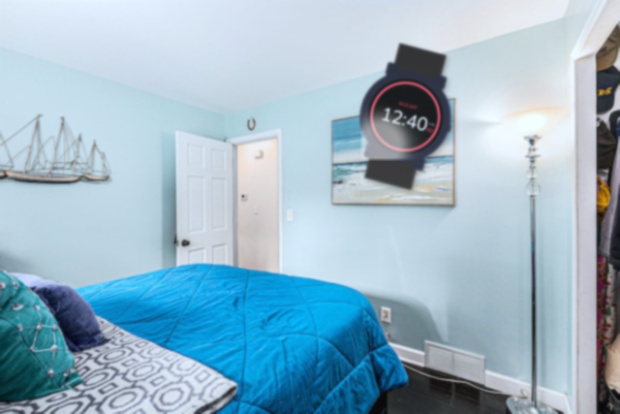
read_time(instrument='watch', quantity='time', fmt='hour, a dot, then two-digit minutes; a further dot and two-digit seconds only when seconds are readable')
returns 12.40
